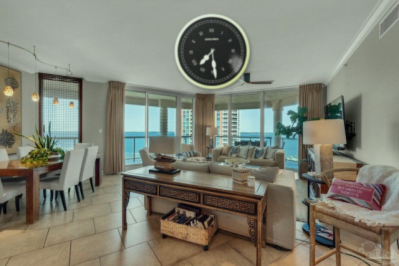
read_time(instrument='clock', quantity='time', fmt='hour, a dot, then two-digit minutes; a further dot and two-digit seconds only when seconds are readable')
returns 7.29
